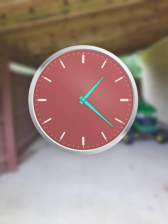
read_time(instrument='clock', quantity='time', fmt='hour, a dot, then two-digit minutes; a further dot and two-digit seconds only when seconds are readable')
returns 1.22
